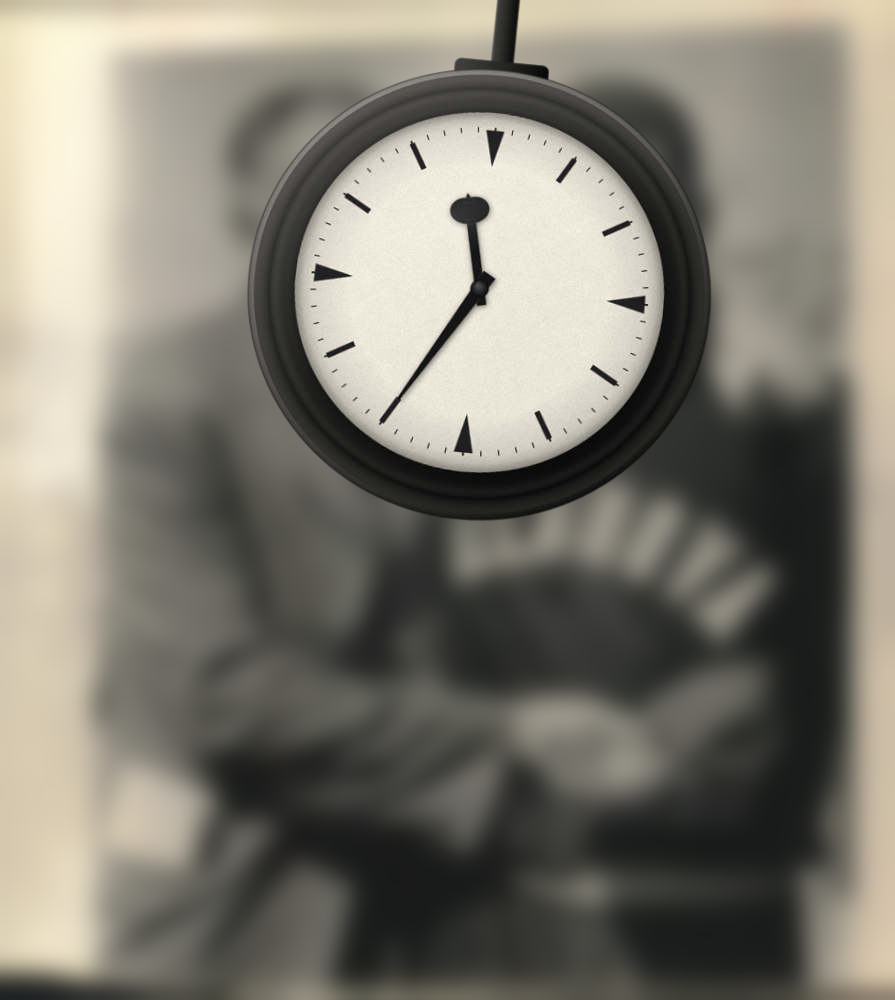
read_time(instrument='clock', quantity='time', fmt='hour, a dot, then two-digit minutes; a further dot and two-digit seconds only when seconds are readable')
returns 11.35
